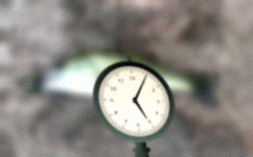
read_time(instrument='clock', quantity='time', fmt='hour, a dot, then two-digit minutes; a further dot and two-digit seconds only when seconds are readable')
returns 5.05
